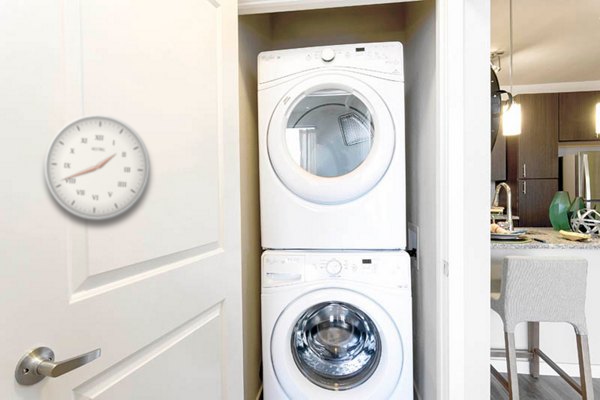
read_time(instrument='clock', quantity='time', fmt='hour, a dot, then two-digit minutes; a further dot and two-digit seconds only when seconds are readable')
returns 1.41
